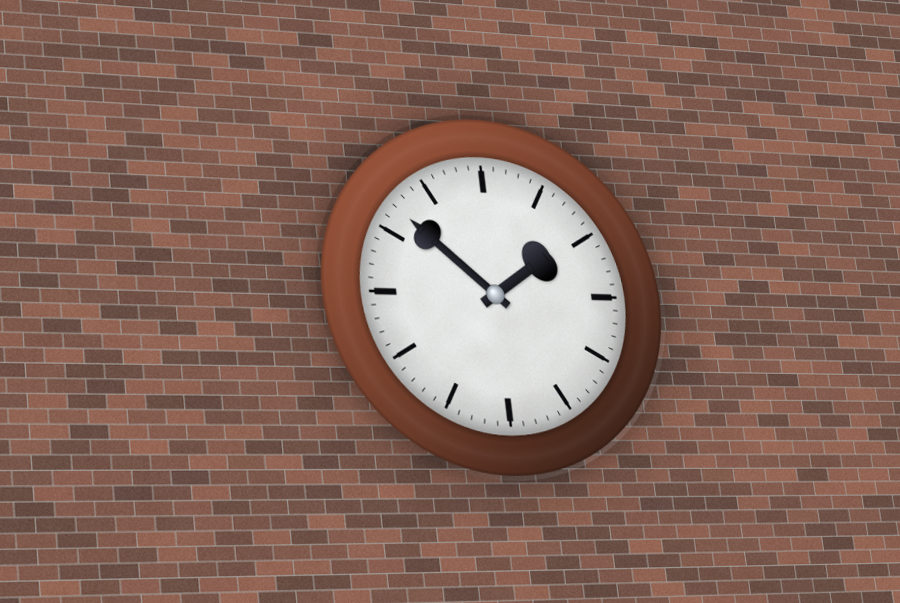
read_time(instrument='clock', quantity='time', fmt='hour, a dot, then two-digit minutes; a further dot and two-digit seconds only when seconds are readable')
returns 1.52
